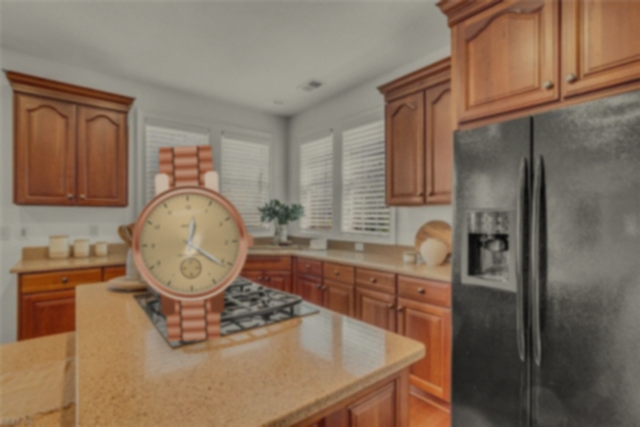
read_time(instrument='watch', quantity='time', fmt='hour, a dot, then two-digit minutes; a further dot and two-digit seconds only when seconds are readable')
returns 12.21
